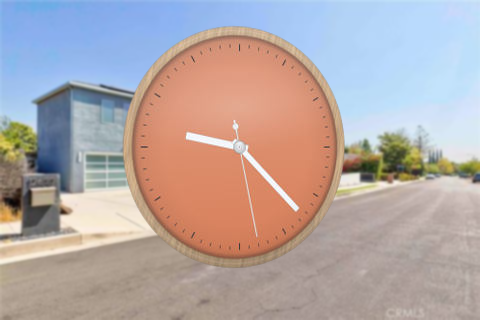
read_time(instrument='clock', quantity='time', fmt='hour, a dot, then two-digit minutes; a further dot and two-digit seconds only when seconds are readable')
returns 9.22.28
